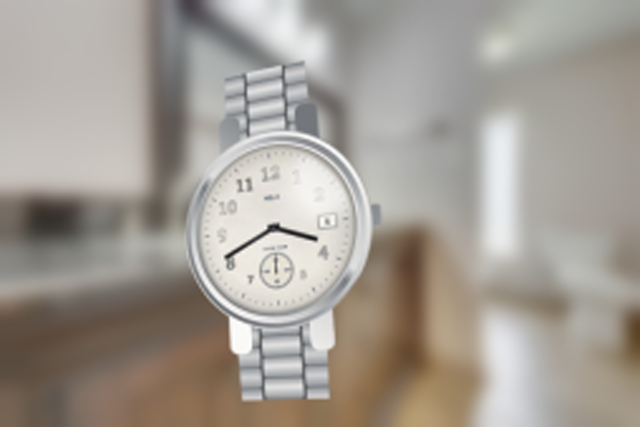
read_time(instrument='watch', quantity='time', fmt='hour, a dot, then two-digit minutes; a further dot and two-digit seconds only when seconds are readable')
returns 3.41
